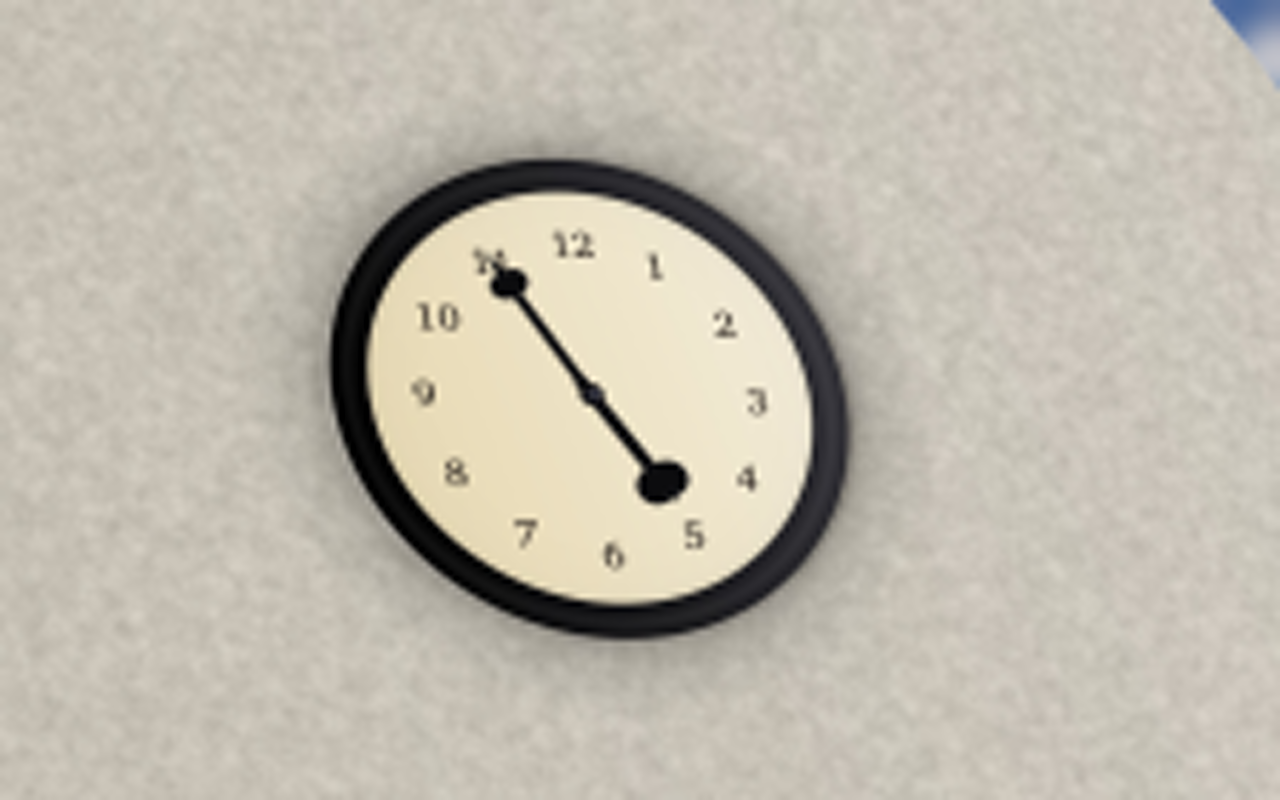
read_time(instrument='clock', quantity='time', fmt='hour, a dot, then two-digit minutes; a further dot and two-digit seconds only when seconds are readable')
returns 4.55
